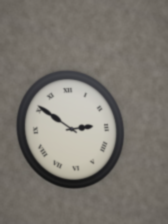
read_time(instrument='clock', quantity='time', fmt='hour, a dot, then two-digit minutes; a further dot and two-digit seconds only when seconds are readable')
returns 2.51
